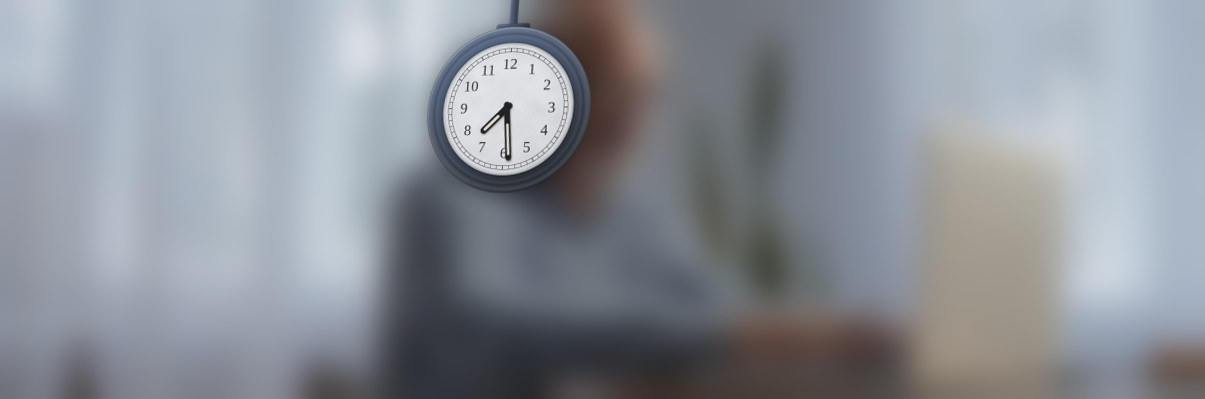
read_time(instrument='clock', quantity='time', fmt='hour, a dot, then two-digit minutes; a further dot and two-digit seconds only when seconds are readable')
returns 7.29
